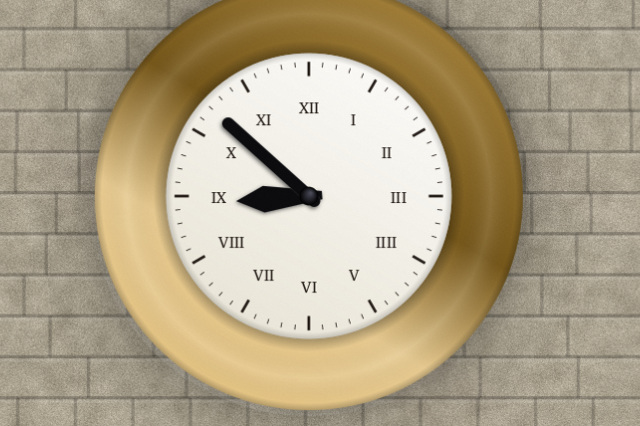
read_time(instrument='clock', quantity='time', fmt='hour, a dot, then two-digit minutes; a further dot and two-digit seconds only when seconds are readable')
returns 8.52
